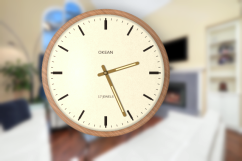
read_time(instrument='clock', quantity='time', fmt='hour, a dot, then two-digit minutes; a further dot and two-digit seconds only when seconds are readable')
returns 2.26
